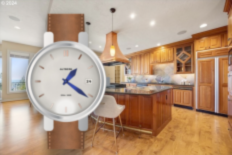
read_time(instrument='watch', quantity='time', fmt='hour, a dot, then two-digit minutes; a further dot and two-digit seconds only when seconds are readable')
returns 1.21
